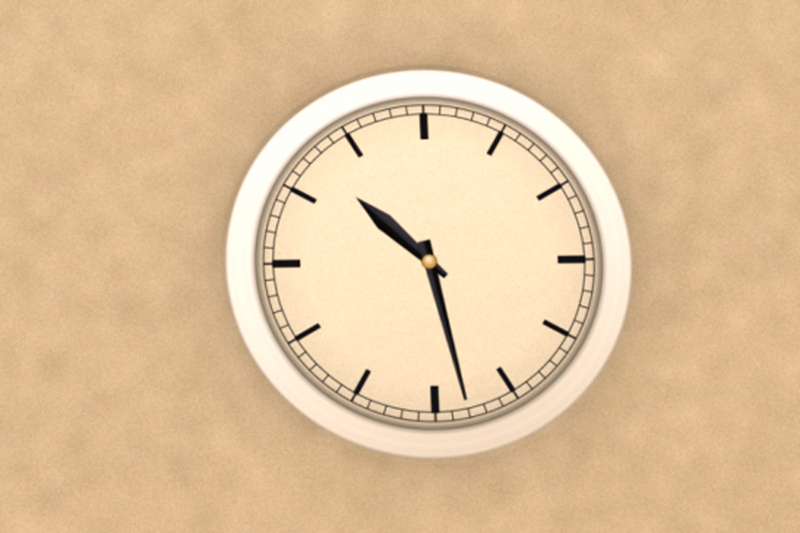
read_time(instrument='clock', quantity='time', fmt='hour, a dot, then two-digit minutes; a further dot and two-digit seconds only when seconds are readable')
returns 10.28
